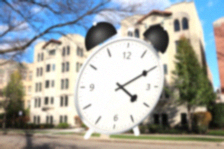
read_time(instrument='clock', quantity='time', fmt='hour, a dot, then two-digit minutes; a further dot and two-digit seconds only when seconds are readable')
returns 4.10
